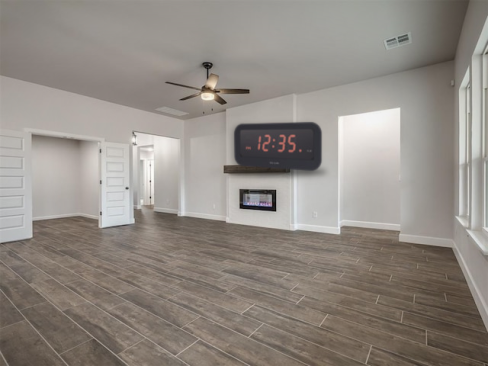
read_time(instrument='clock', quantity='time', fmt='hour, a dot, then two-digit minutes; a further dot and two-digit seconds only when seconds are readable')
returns 12.35
